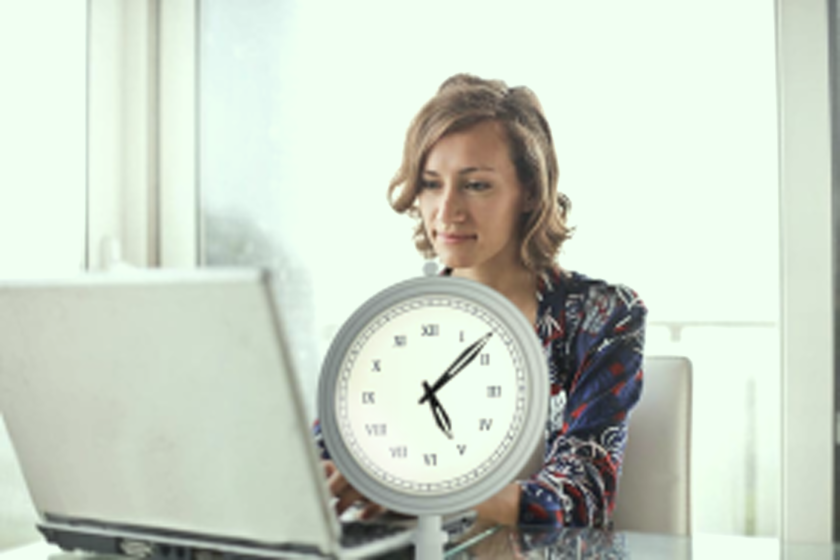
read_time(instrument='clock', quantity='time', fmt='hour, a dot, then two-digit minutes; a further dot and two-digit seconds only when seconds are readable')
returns 5.08
